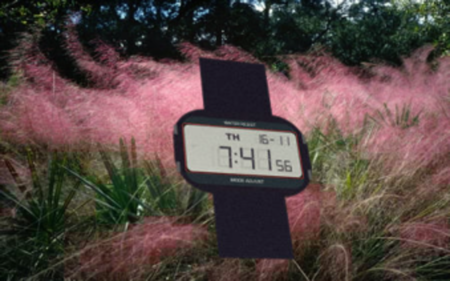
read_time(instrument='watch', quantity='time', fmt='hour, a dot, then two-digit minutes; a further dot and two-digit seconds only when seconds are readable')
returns 7.41.56
